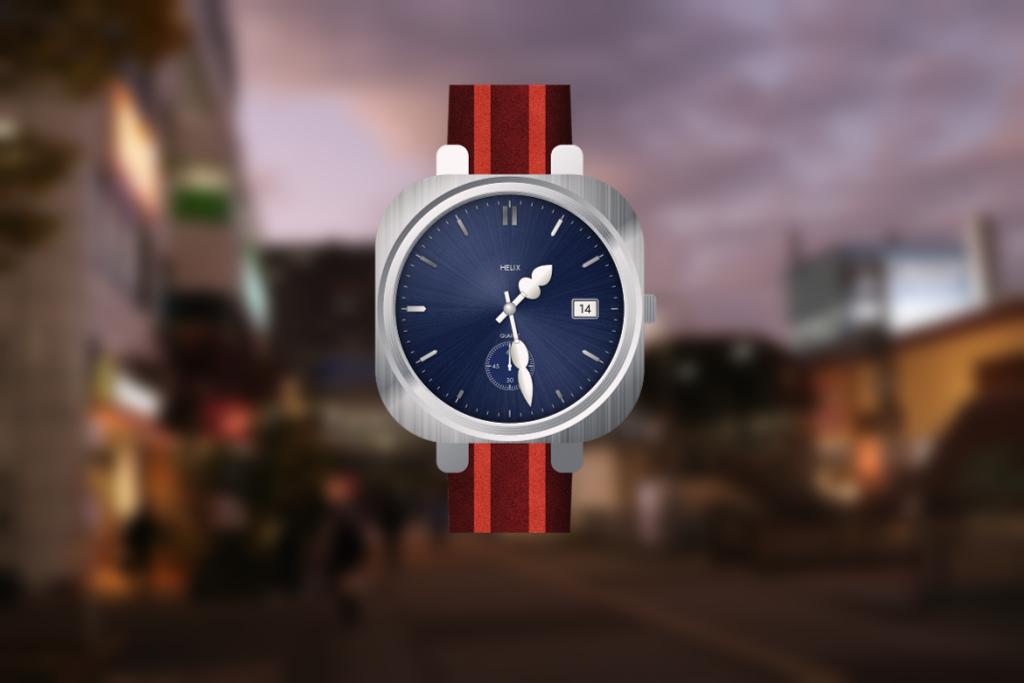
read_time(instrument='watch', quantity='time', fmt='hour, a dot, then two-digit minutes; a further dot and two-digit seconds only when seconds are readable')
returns 1.28
